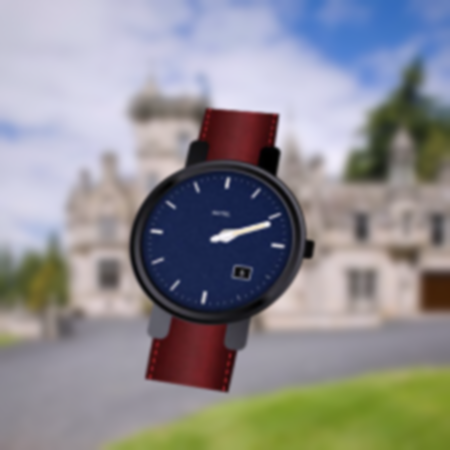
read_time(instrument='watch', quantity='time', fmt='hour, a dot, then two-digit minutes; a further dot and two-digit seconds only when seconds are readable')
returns 2.11
